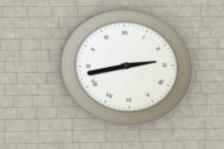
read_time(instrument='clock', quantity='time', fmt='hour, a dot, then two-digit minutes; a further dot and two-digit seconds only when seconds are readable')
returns 2.43
